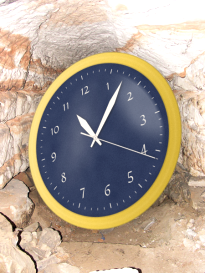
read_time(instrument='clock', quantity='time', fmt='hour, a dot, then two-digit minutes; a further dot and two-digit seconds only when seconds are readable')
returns 11.07.21
